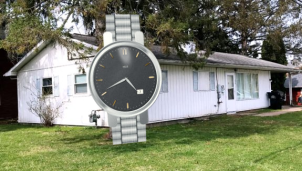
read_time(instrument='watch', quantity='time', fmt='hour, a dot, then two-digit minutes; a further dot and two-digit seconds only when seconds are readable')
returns 4.41
